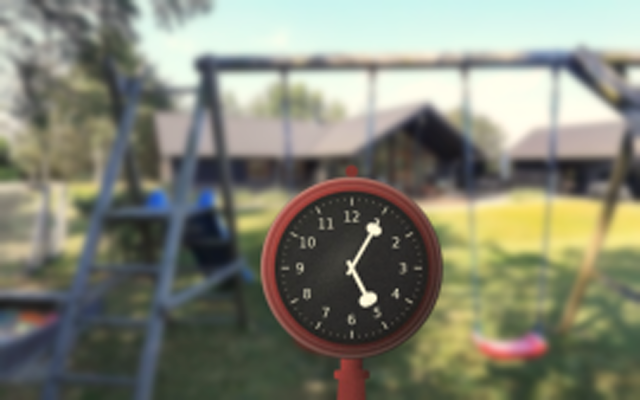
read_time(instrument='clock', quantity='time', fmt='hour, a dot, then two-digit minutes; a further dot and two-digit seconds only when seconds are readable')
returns 5.05
